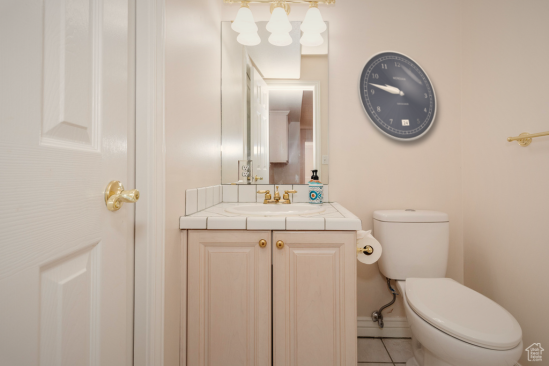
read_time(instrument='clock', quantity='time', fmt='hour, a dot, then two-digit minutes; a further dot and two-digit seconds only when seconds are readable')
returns 9.47
